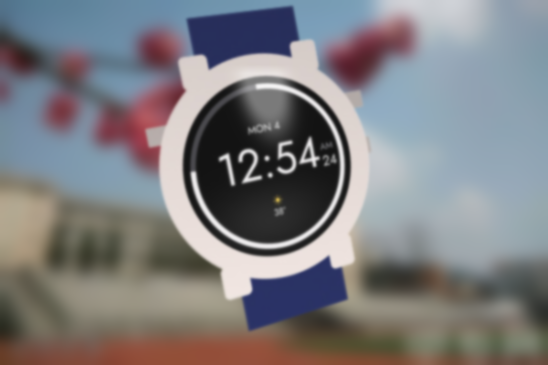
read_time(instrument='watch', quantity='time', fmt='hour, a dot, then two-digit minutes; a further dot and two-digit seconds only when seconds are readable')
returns 12.54.24
